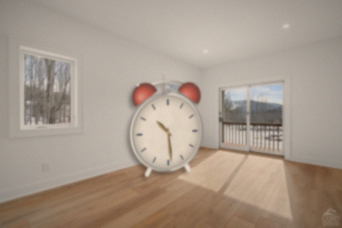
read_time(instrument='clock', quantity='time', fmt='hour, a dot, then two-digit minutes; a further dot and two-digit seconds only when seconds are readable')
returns 10.29
